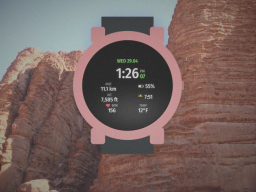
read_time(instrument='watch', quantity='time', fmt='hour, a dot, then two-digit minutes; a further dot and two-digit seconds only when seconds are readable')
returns 1.26
